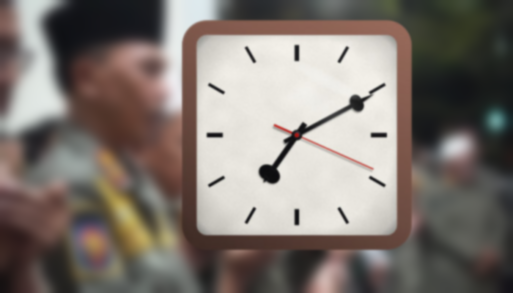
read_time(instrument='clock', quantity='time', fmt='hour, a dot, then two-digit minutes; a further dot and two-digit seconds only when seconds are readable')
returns 7.10.19
